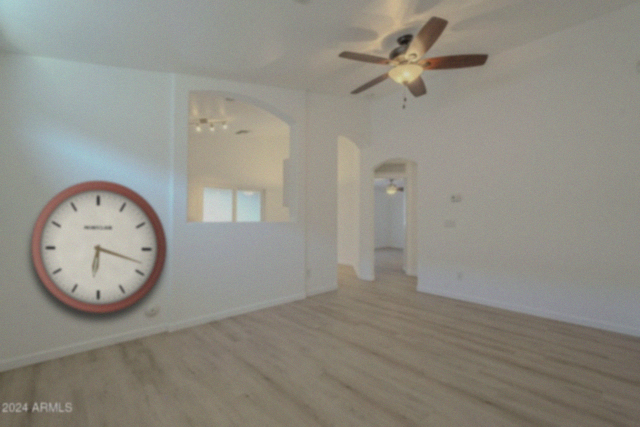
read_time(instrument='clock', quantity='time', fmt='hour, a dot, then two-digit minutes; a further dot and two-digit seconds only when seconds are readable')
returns 6.18
